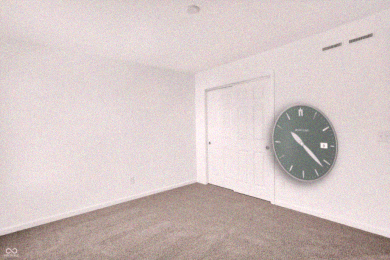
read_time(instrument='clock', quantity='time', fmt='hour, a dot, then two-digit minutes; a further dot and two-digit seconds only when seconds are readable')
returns 10.22
